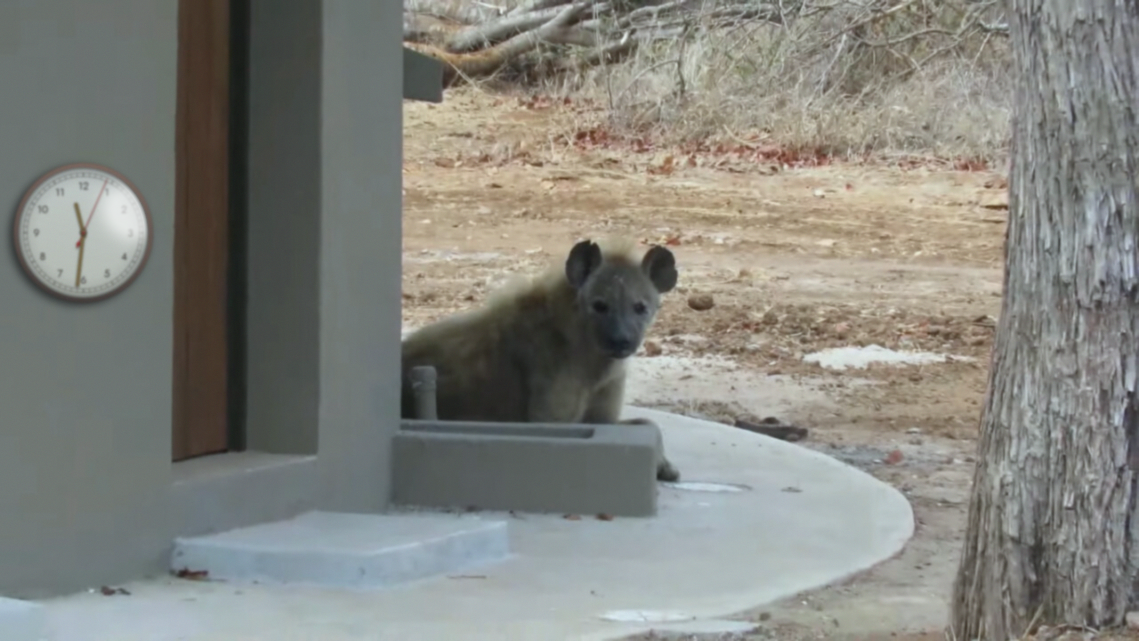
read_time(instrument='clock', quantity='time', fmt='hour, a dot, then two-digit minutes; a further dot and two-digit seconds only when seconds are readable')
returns 11.31.04
